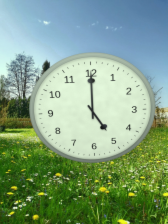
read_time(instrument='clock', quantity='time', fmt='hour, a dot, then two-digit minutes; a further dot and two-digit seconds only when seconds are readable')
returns 5.00
